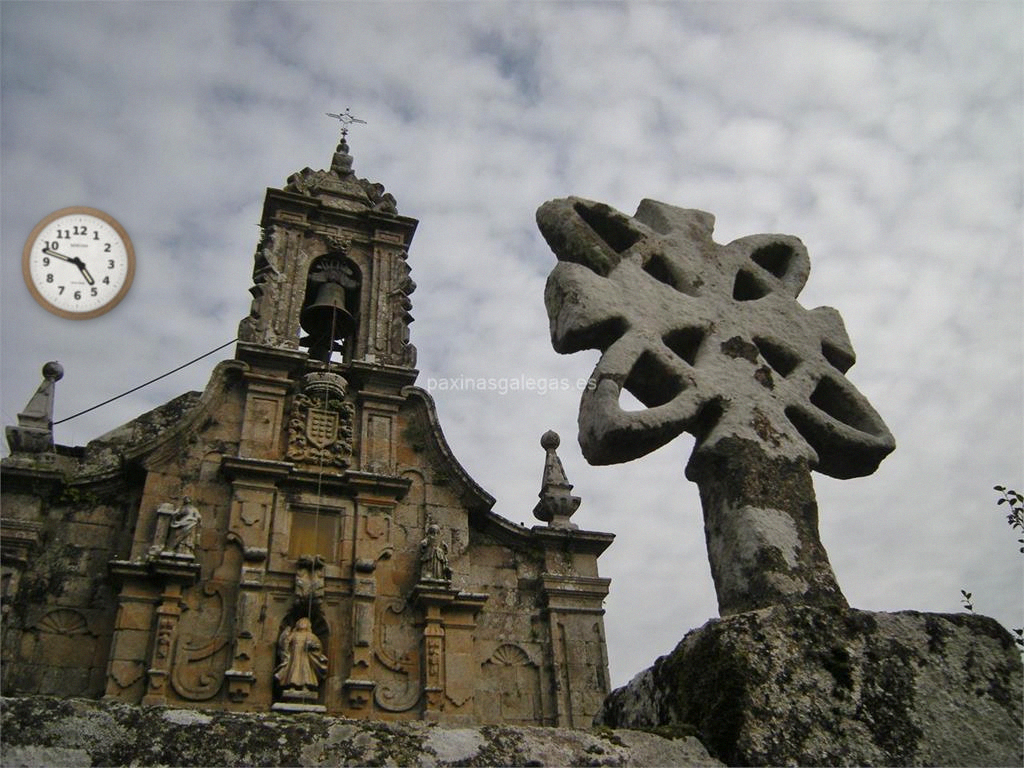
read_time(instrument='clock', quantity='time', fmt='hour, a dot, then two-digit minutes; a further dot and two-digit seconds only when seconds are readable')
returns 4.48
